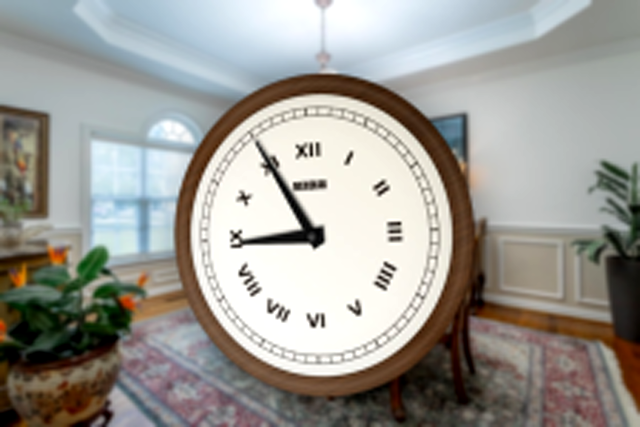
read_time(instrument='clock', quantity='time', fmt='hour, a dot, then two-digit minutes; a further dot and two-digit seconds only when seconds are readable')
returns 8.55
